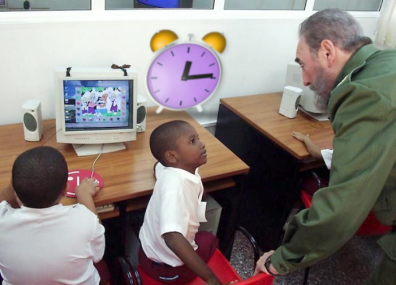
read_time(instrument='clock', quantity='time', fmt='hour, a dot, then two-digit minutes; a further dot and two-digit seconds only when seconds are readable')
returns 12.14
